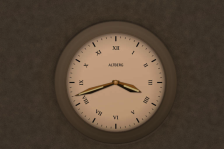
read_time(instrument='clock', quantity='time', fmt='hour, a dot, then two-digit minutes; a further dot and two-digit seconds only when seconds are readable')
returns 3.42
